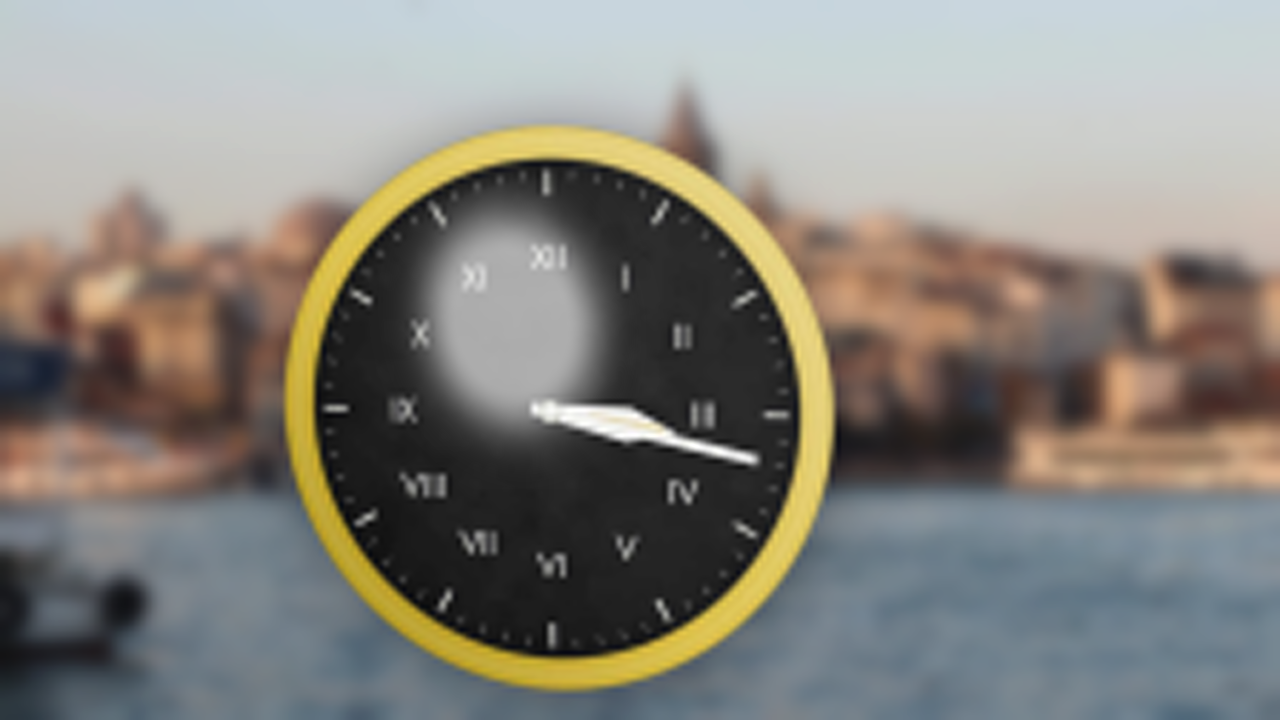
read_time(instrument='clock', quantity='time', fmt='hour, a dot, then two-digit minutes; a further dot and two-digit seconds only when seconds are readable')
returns 3.17
